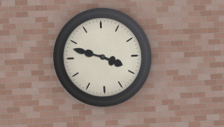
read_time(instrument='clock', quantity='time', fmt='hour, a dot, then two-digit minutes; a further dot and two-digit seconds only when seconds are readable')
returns 3.48
